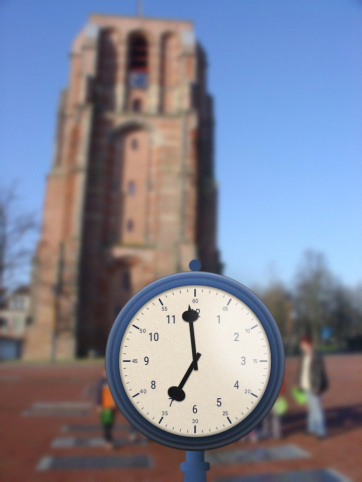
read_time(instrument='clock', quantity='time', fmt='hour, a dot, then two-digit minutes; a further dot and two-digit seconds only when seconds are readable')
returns 6.59
